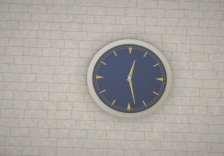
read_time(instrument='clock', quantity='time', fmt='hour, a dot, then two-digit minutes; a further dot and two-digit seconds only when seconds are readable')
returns 12.28
